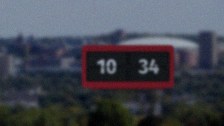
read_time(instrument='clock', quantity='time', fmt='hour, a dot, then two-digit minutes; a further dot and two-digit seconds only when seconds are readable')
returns 10.34
